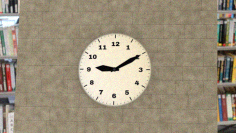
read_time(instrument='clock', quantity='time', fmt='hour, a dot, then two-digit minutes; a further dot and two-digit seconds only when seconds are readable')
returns 9.10
